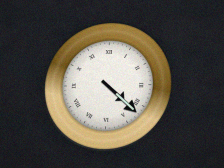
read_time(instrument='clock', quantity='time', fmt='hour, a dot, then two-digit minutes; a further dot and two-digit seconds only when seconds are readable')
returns 4.22
